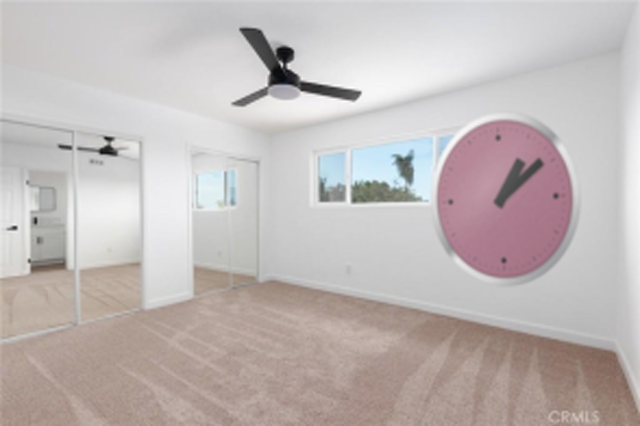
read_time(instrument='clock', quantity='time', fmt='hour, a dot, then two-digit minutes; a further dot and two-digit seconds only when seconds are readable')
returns 1.09
